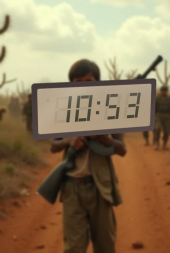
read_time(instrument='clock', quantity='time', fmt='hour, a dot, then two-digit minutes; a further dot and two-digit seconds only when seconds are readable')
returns 10.53
